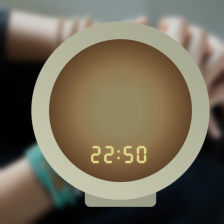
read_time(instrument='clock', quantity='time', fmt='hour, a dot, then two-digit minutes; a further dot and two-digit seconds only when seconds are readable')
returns 22.50
